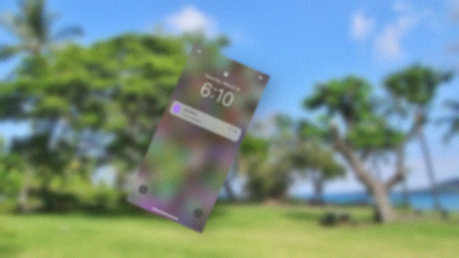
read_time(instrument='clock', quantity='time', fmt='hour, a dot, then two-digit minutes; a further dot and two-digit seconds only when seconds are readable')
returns 6.10
